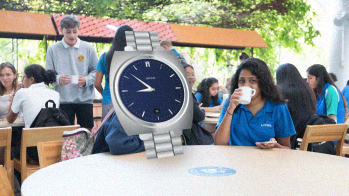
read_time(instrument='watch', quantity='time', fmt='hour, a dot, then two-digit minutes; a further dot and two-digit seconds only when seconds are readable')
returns 8.52
